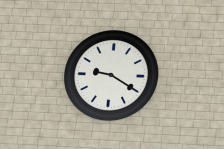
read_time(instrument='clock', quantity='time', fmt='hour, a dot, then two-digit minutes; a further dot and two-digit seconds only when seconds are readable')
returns 9.20
